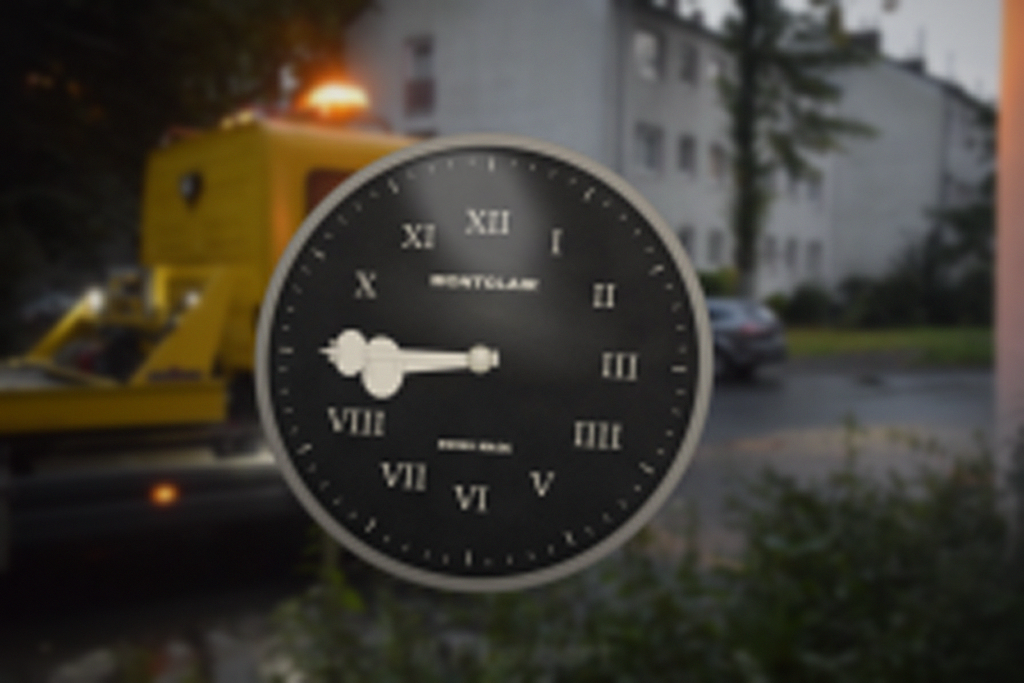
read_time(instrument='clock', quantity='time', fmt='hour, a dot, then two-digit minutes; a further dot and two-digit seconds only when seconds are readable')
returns 8.45
